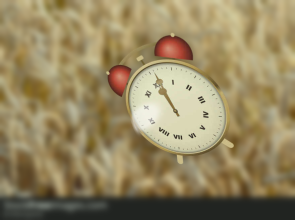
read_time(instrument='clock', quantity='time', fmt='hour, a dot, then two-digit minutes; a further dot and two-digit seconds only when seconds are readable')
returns 12.01
